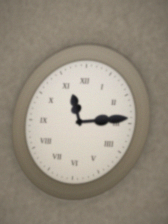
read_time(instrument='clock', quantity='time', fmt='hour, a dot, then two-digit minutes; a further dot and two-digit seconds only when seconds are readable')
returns 11.14
